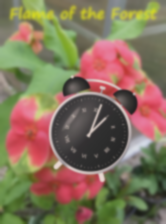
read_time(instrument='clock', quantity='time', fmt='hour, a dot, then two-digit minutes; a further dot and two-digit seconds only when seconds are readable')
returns 1.01
